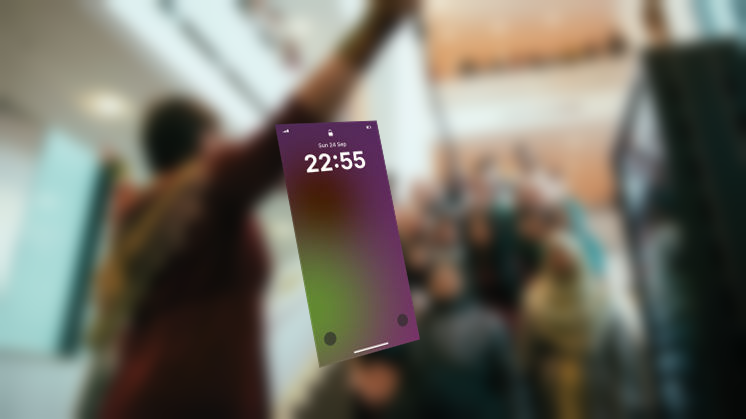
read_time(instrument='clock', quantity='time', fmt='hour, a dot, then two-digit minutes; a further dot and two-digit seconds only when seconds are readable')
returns 22.55
